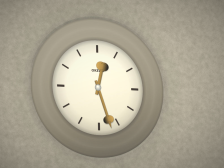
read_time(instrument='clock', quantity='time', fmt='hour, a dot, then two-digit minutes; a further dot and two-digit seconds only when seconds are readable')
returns 12.27
